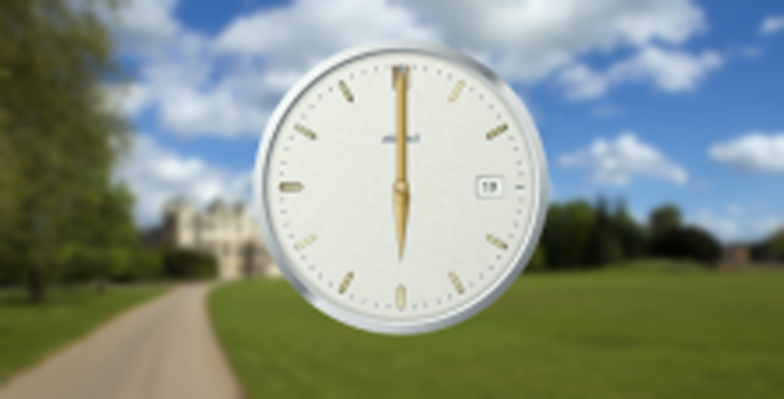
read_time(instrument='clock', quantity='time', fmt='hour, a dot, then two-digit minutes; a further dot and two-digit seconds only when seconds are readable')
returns 6.00
